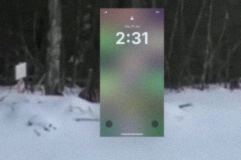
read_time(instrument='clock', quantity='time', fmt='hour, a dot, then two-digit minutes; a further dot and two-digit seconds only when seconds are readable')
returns 2.31
